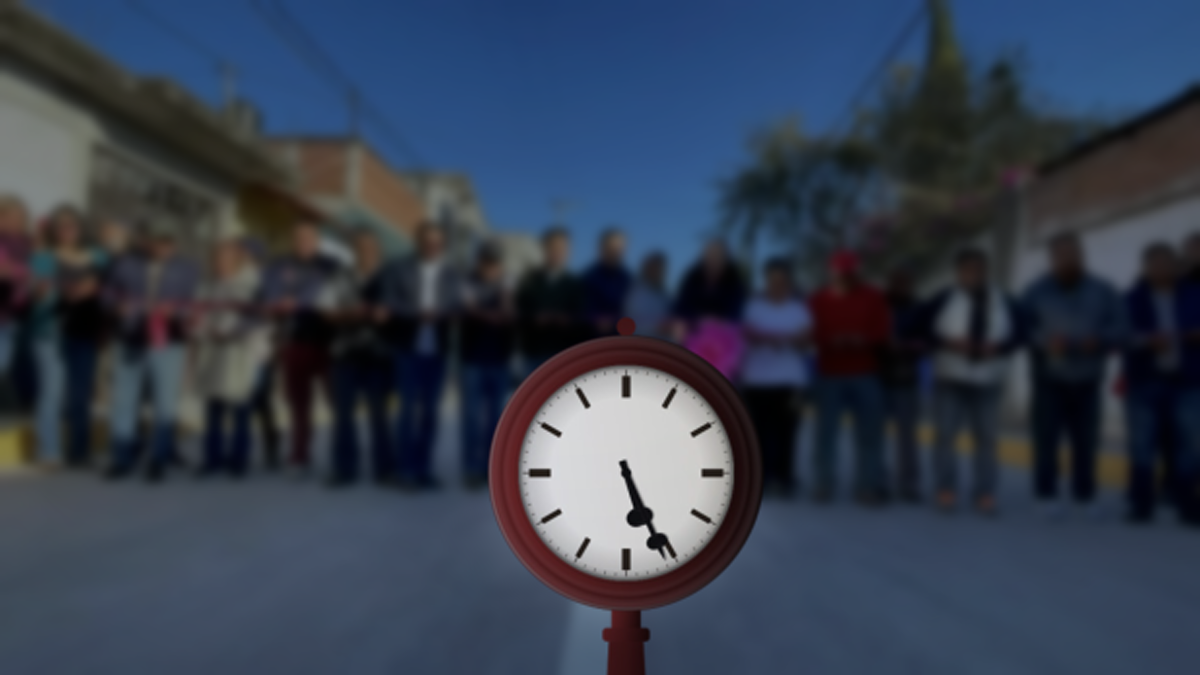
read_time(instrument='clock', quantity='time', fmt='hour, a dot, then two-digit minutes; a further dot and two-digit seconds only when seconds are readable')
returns 5.26
